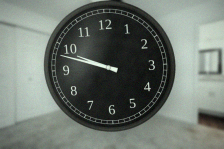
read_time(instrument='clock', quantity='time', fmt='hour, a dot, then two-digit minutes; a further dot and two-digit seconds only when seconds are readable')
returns 9.48
